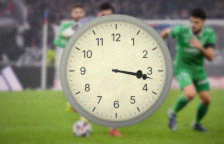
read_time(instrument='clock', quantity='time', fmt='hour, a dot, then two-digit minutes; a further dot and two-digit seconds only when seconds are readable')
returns 3.17
